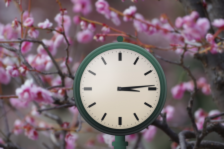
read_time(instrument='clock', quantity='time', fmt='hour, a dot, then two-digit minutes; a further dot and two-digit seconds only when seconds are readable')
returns 3.14
